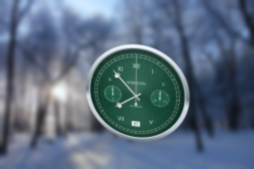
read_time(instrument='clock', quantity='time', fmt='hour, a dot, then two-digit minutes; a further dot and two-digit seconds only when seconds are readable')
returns 7.53
